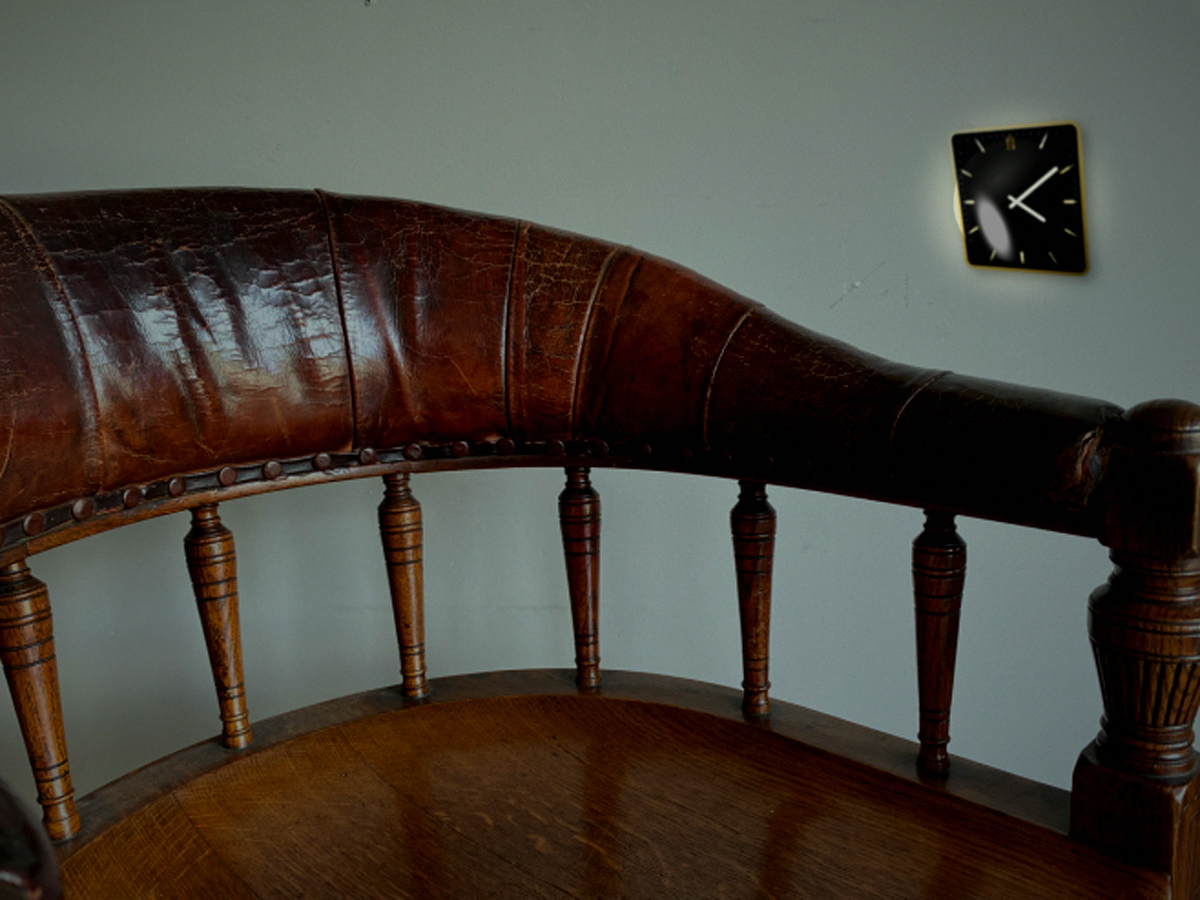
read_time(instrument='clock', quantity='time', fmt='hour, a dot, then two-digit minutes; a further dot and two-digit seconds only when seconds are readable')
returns 4.09
